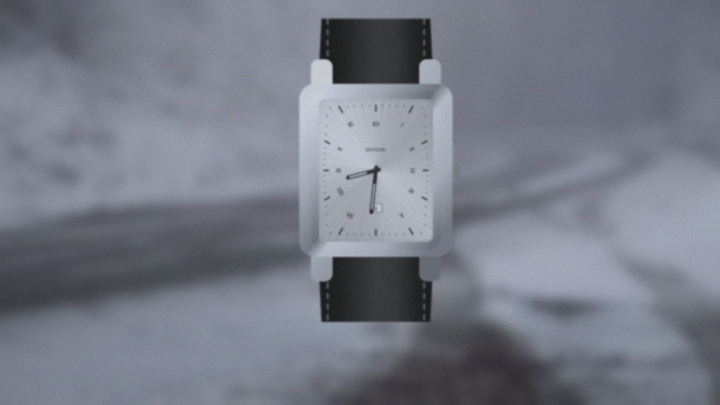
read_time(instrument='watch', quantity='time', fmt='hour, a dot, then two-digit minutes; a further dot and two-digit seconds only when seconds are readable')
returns 8.31
